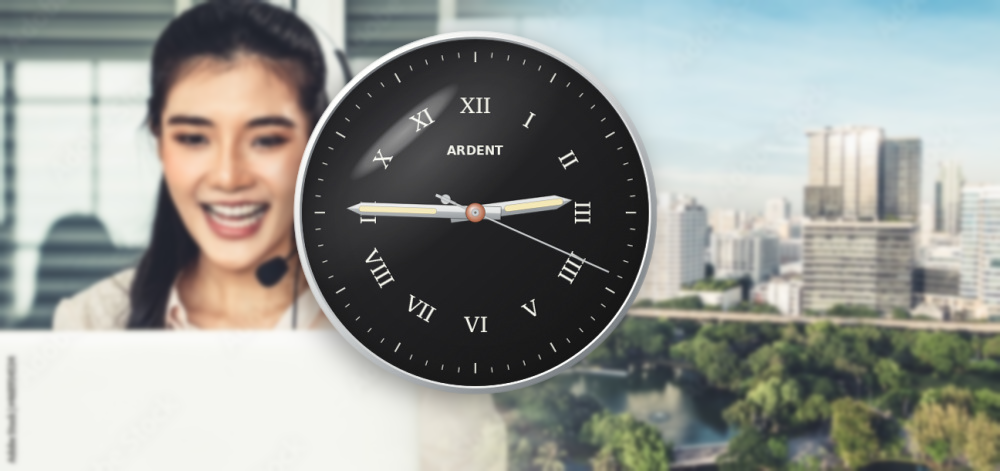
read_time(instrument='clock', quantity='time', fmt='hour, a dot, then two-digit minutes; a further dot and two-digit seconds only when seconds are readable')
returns 2.45.19
